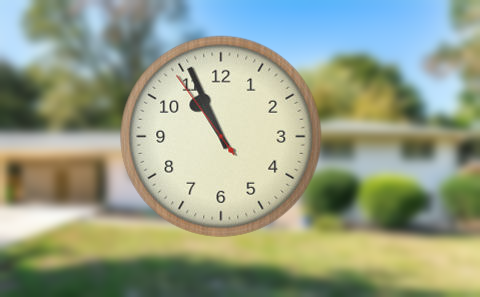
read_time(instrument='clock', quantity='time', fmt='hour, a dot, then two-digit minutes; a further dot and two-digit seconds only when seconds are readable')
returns 10.55.54
